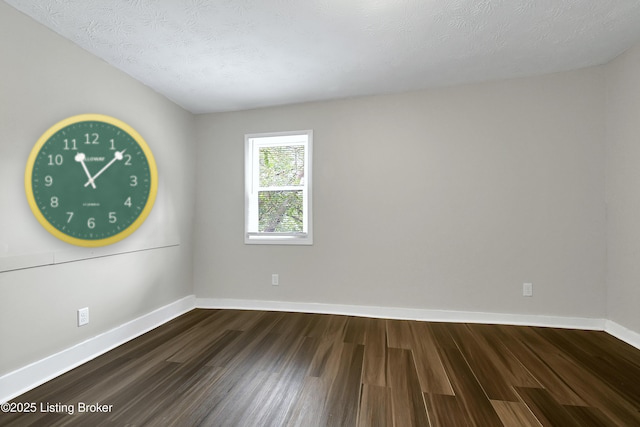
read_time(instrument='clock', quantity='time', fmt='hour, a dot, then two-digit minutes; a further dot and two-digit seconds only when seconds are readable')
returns 11.08
